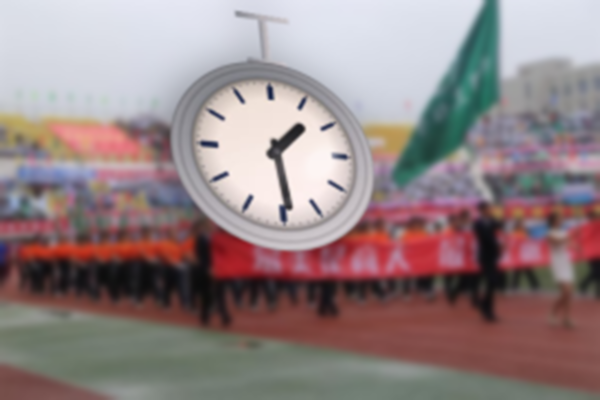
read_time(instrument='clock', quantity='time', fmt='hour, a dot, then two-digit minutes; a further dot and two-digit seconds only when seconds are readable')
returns 1.29
